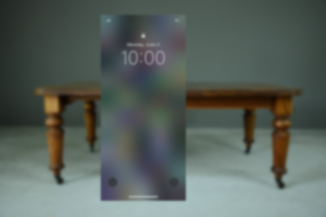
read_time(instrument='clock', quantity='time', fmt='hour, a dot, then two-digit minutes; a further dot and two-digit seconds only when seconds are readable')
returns 10.00
